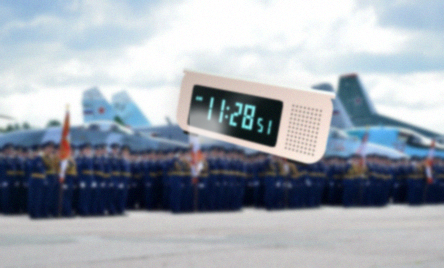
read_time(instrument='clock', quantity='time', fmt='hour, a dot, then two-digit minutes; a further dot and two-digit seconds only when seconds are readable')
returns 11.28.51
